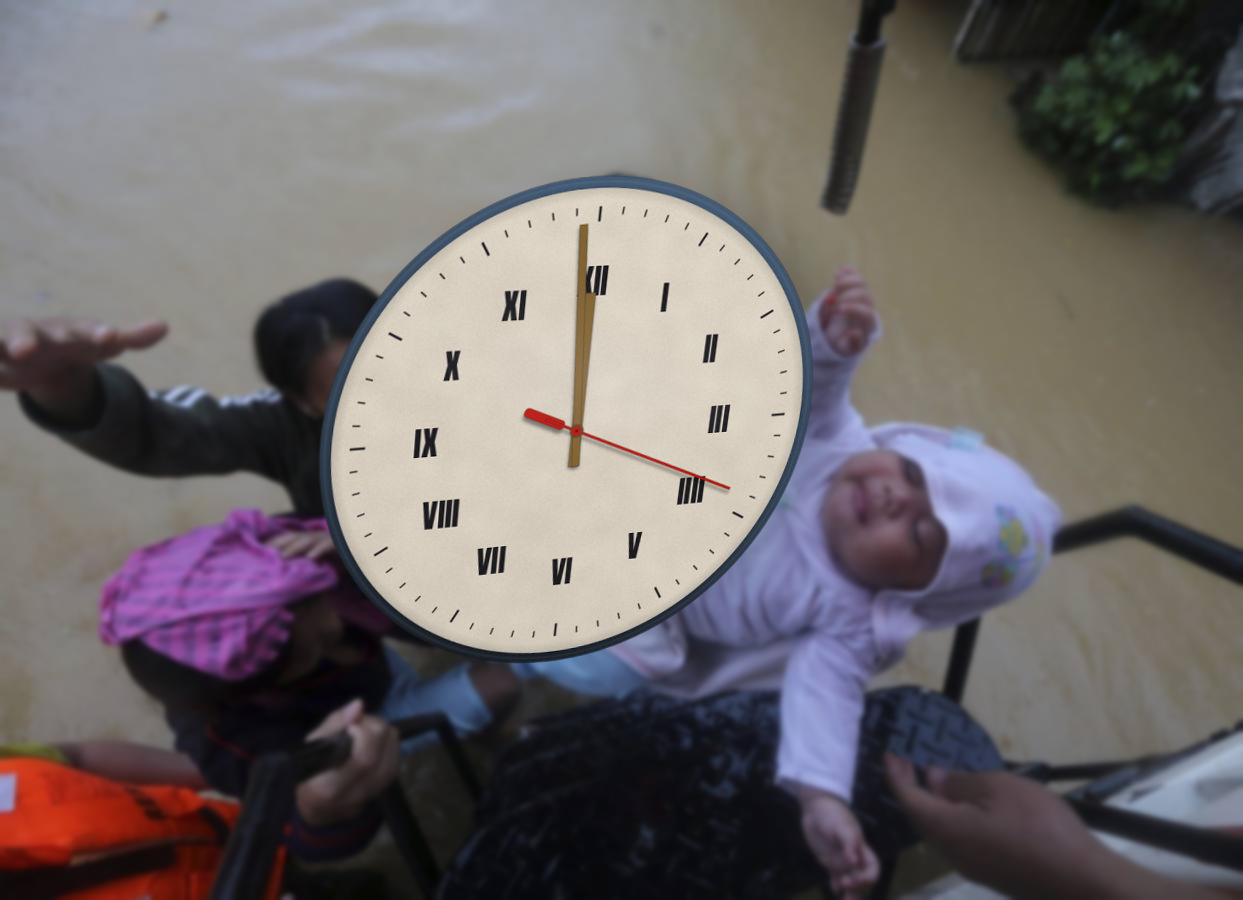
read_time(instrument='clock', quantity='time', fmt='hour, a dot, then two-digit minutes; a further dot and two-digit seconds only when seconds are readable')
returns 11.59.19
